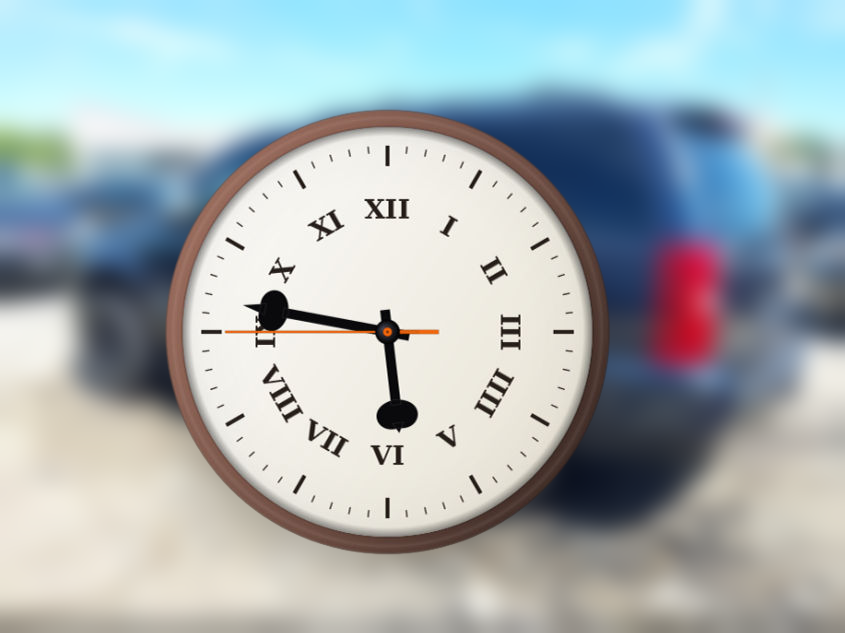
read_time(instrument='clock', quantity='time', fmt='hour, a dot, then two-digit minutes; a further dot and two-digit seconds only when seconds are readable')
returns 5.46.45
